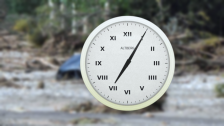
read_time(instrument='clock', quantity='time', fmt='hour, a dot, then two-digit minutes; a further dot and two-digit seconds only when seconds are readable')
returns 7.05
